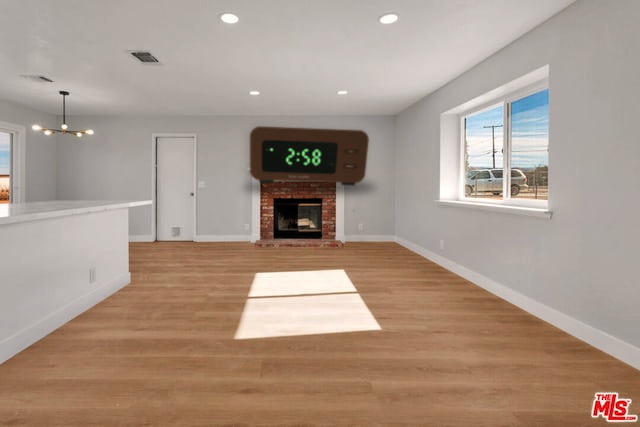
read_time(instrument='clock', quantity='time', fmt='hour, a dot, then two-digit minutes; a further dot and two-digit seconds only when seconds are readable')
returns 2.58
